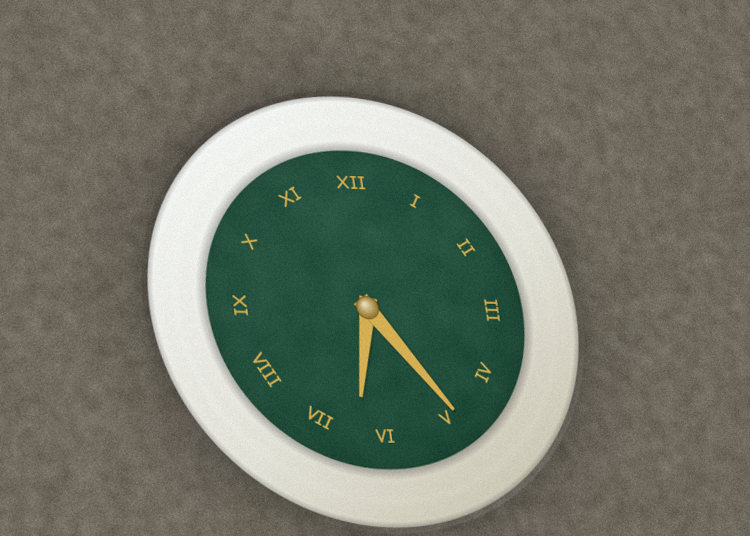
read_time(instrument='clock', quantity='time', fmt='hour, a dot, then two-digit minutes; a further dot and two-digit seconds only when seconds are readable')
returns 6.24
